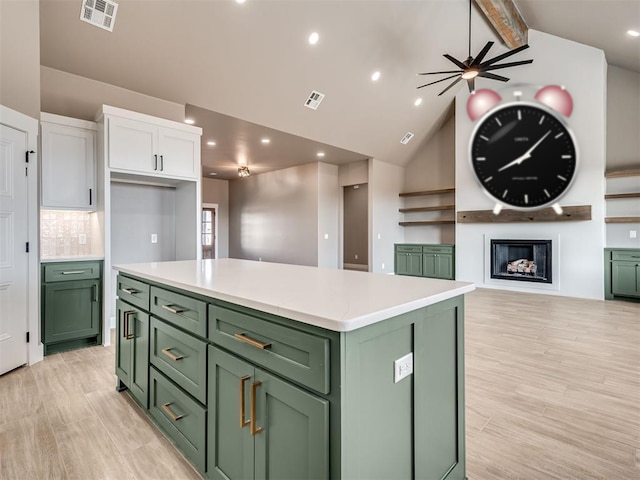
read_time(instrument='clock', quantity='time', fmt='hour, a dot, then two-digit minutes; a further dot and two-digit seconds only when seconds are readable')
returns 8.08
